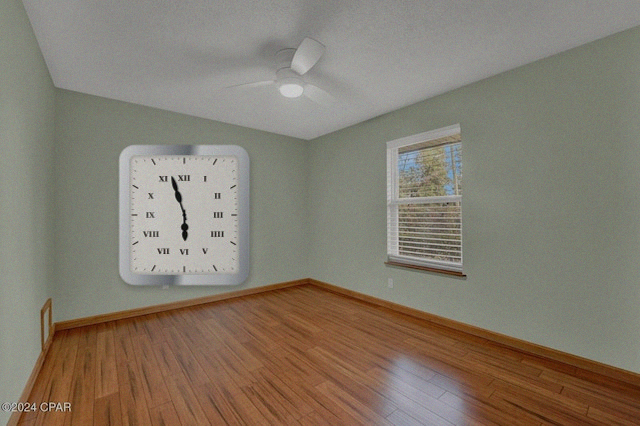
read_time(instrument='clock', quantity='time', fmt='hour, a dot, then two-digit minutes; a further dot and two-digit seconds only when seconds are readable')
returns 5.57
